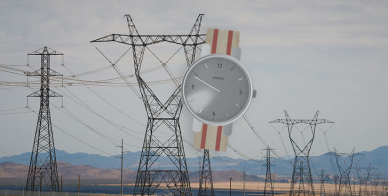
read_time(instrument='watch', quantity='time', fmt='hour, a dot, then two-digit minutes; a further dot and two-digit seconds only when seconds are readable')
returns 9.49
